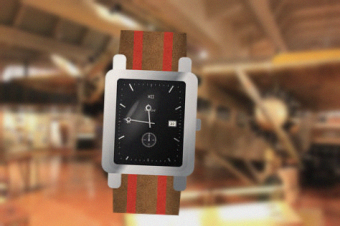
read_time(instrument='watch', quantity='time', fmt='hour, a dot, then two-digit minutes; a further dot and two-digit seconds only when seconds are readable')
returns 11.46
